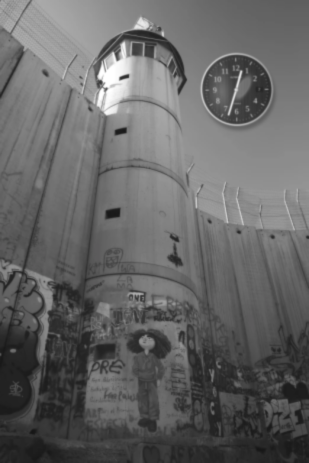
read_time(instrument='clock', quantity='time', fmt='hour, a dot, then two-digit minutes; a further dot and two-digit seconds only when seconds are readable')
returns 12.33
